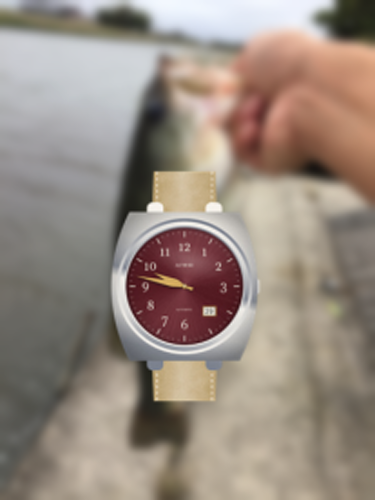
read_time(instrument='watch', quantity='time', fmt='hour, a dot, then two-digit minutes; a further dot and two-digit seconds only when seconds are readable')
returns 9.47
